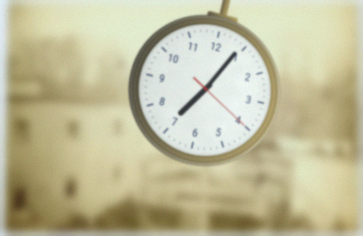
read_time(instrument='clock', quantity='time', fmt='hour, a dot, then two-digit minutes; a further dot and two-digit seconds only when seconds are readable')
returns 7.04.20
